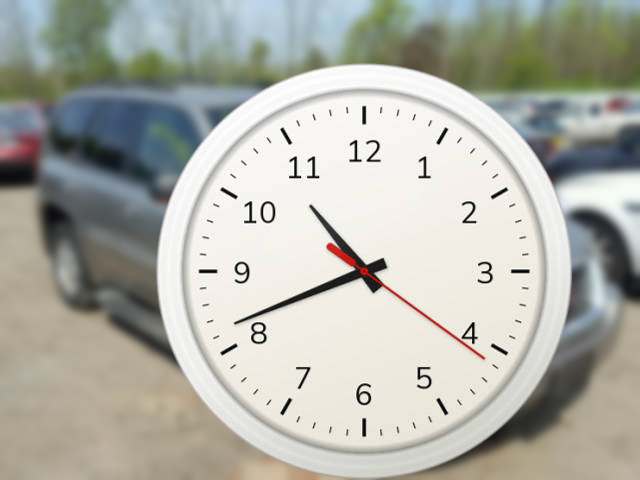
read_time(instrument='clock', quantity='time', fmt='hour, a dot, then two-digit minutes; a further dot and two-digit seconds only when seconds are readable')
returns 10.41.21
